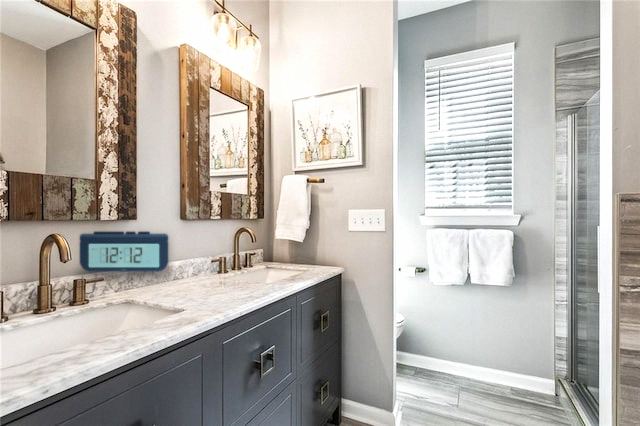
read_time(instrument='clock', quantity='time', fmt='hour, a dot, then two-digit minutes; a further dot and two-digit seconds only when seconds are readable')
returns 12.12
